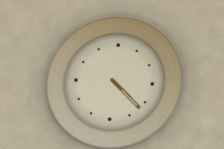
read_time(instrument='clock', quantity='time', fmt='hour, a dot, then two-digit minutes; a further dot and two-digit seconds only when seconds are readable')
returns 4.22
